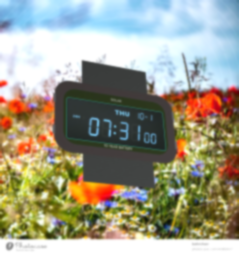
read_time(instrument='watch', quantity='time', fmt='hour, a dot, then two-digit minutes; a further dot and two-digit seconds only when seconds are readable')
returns 7.31
